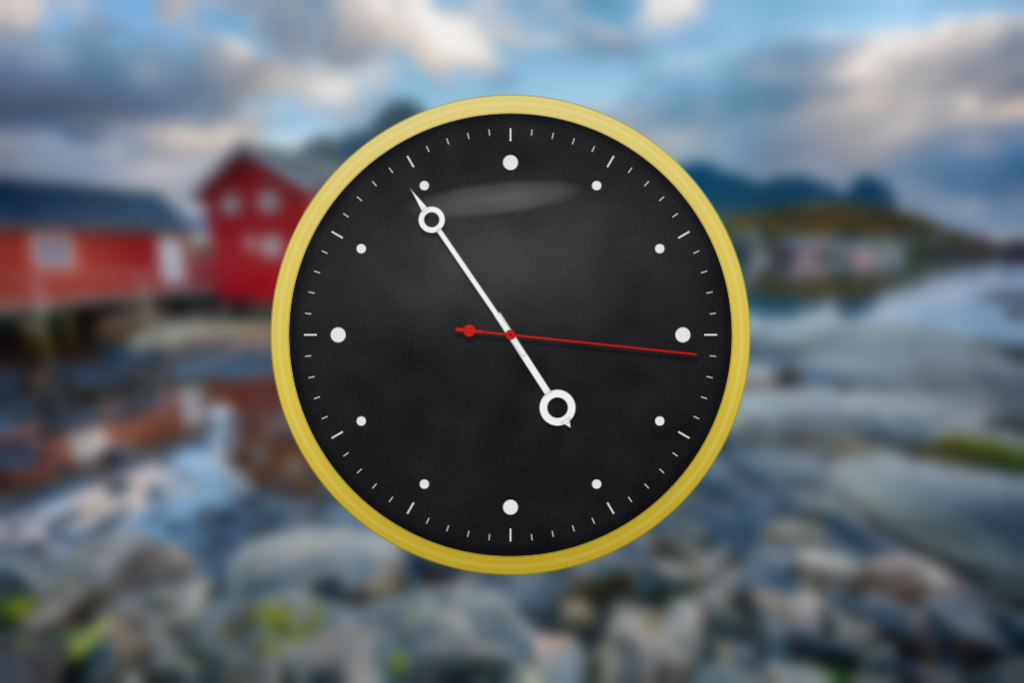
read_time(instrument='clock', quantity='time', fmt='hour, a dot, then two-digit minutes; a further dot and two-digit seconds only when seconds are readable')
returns 4.54.16
